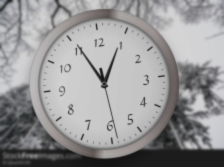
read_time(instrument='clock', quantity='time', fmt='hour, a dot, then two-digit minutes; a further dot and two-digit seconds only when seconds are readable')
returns 12.55.29
